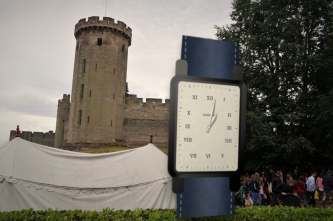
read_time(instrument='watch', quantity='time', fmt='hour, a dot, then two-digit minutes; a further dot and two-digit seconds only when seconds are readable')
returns 1.02
